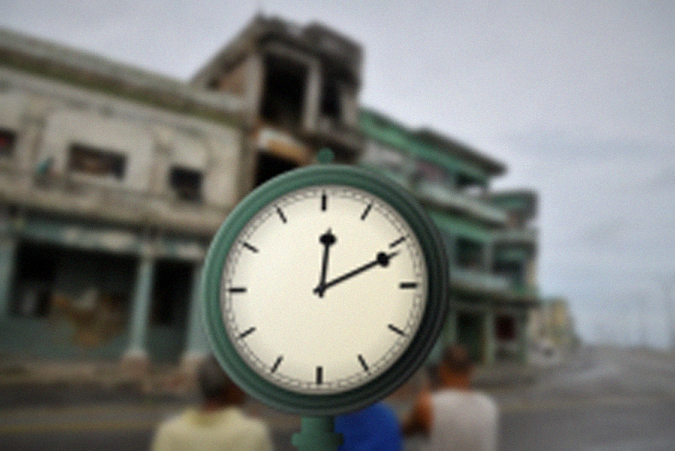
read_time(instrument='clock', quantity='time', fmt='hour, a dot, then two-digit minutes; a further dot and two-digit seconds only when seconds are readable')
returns 12.11
